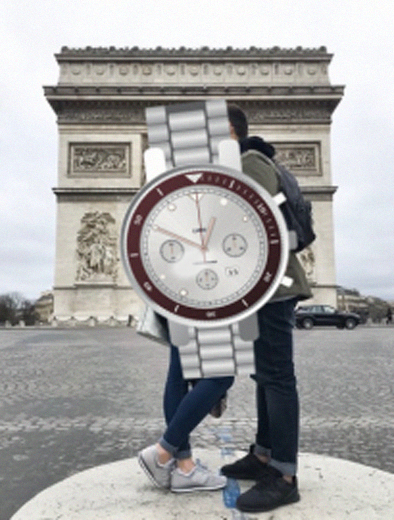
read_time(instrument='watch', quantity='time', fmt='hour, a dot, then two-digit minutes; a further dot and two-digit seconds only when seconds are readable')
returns 12.50
